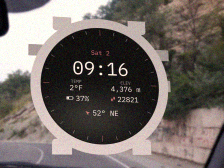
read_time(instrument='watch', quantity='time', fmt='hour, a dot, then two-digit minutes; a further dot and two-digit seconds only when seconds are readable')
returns 9.16
